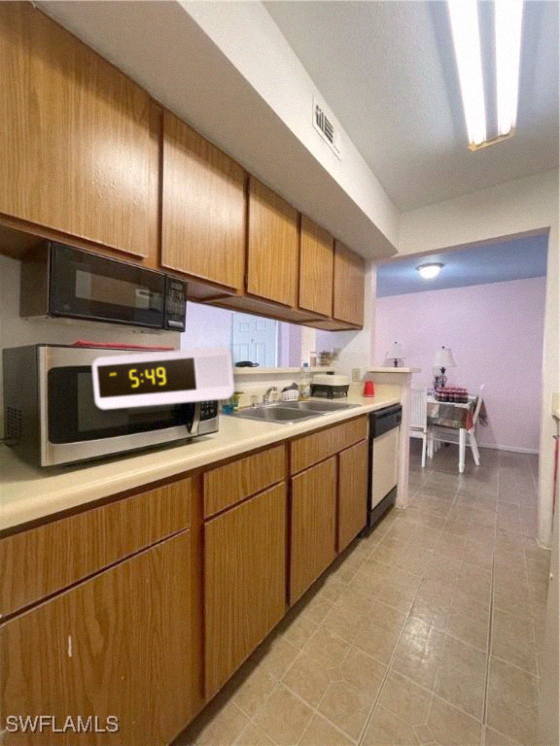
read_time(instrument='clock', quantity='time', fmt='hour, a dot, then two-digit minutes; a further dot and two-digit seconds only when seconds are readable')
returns 5.49
